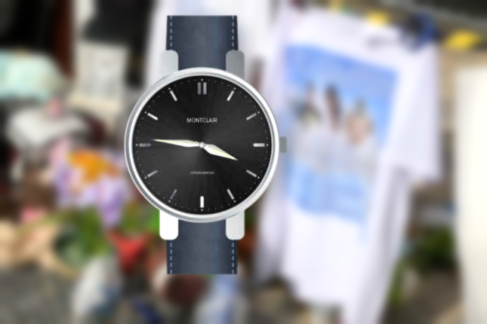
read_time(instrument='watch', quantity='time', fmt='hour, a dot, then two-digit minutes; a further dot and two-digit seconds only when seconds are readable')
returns 3.46
